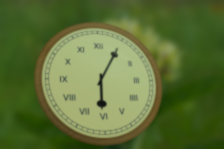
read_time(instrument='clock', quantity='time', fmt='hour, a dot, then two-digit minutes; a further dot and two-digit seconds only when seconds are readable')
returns 6.05
